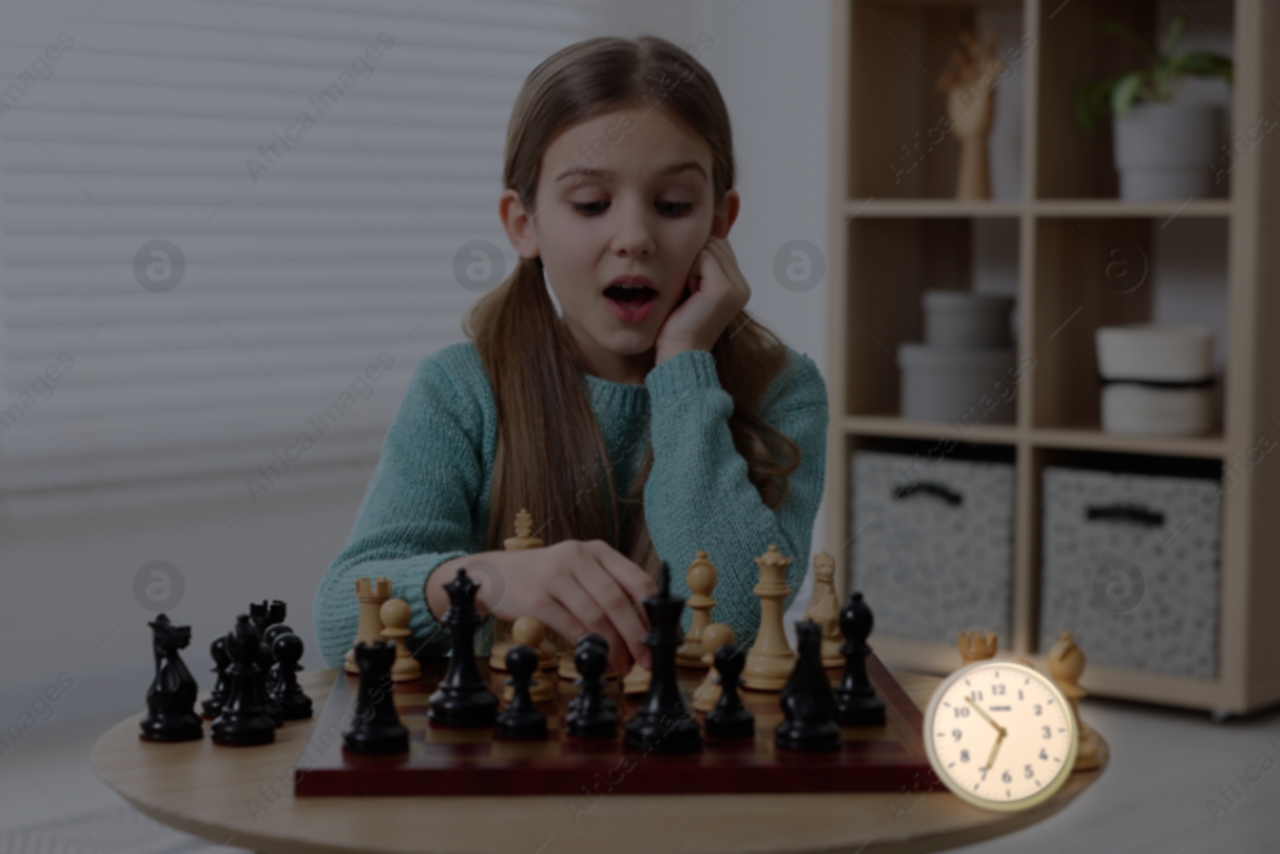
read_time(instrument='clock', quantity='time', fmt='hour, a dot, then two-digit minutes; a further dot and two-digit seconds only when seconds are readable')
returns 6.53
